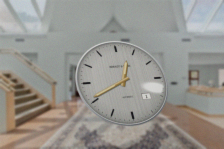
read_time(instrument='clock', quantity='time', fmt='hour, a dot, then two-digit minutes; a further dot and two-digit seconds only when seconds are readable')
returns 12.41
